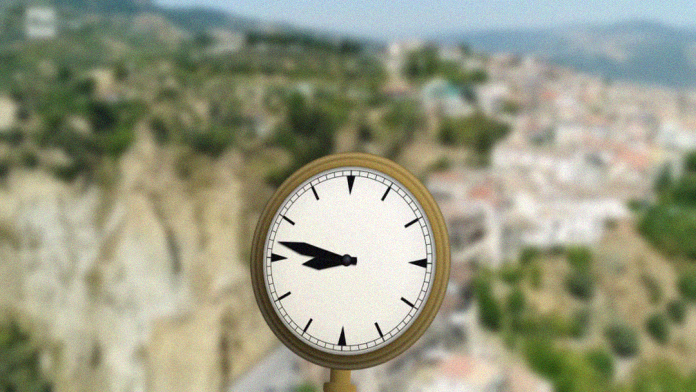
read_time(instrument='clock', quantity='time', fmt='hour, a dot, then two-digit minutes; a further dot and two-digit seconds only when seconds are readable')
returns 8.47
